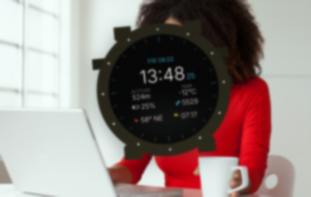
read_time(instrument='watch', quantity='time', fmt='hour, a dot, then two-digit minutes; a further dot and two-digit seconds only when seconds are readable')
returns 13.48
